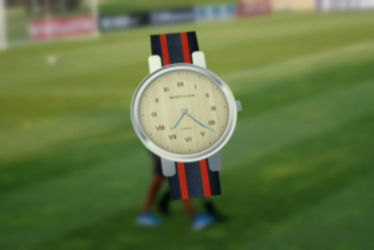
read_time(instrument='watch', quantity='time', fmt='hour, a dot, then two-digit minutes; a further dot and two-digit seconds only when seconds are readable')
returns 7.22
